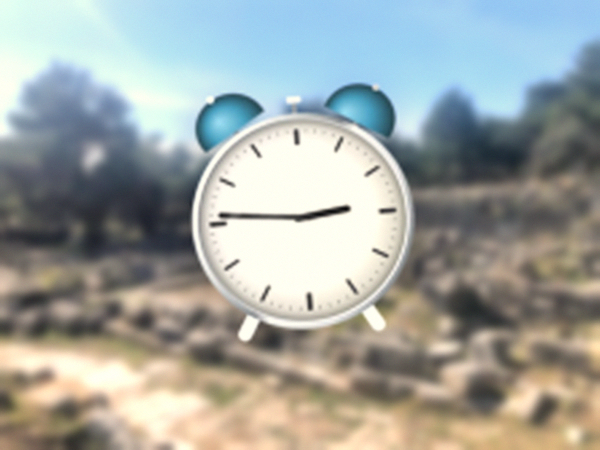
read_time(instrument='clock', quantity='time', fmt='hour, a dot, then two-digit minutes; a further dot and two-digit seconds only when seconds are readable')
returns 2.46
